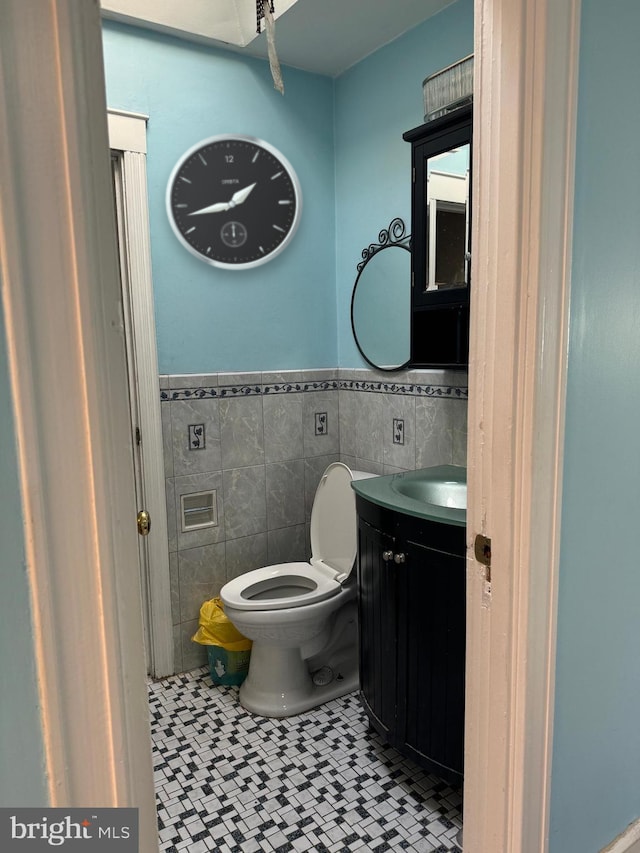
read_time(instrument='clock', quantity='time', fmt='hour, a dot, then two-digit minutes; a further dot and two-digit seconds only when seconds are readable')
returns 1.43
